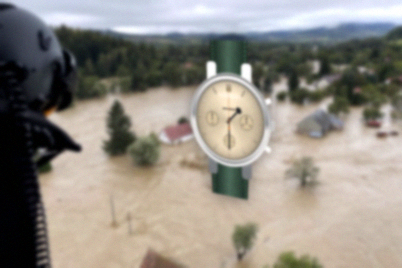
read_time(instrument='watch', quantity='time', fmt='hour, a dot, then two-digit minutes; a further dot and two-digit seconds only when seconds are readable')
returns 1.30
